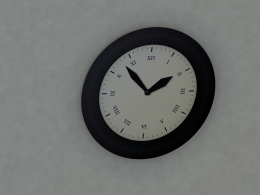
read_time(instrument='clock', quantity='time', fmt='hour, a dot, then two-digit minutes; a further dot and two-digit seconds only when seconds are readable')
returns 1.53
